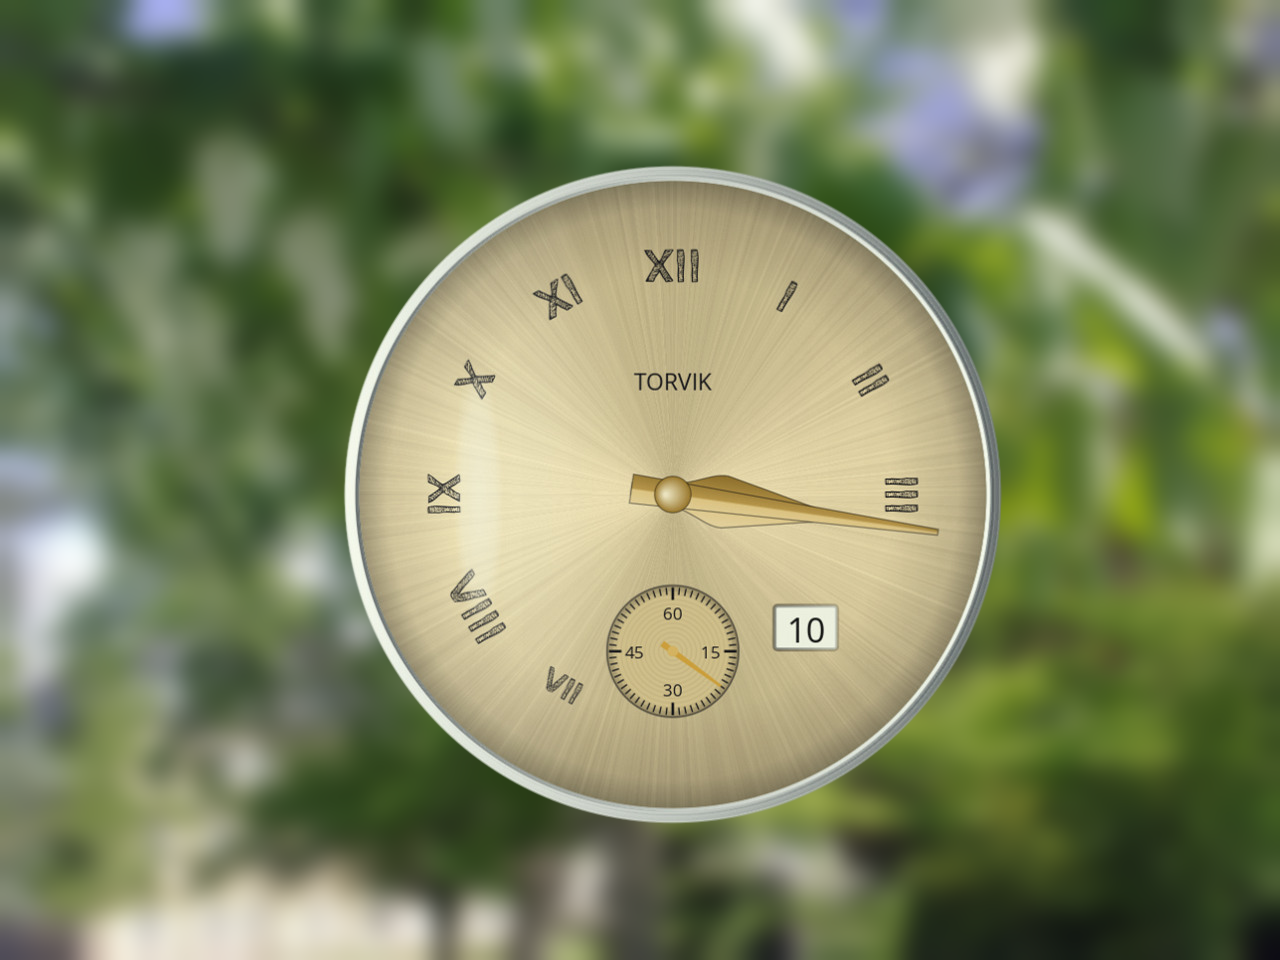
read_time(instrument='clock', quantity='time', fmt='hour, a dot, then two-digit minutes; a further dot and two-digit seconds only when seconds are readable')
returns 3.16.21
